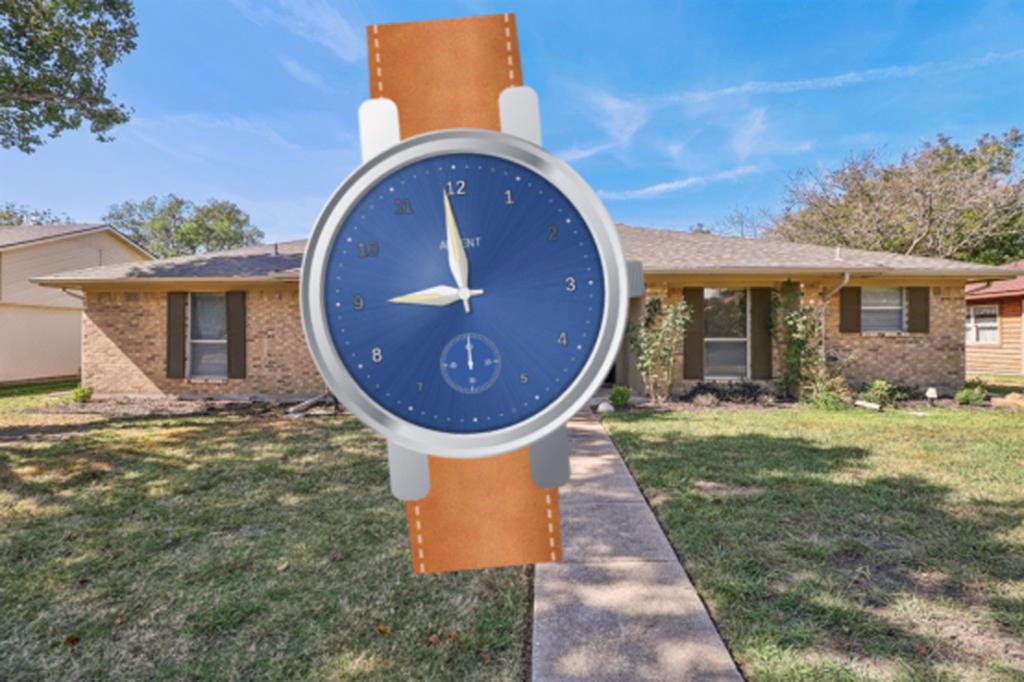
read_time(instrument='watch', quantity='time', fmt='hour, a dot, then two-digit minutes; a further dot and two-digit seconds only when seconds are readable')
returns 8.59
